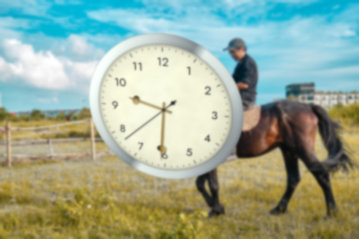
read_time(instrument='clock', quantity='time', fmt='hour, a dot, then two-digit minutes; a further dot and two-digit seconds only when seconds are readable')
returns 9.30.38
